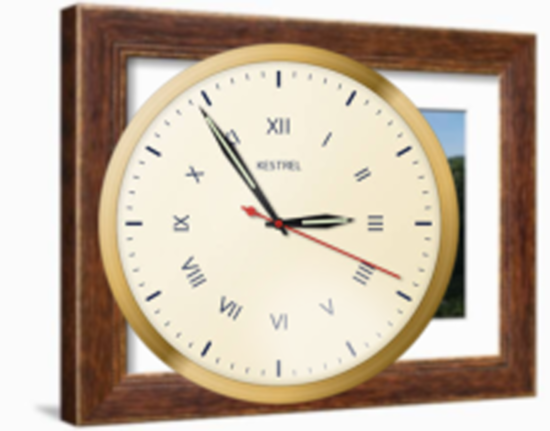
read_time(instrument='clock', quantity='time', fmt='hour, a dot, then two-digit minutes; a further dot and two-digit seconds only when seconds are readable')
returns 2.54.19
